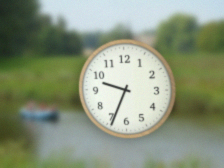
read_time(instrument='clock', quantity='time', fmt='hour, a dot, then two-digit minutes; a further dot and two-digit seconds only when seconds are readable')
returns 9.34
